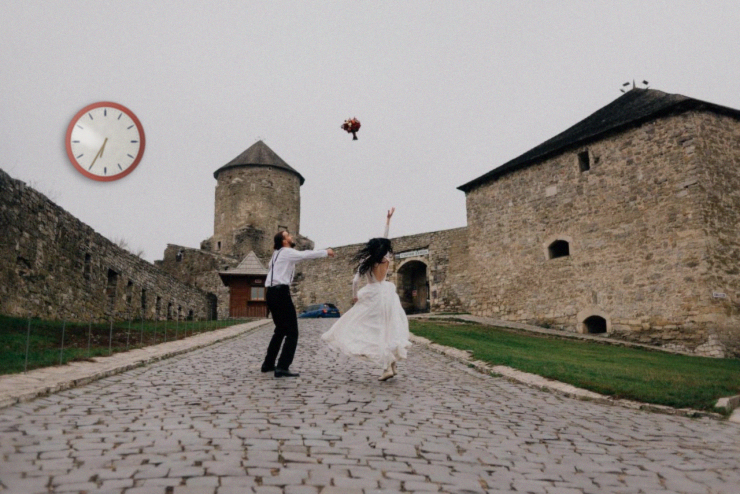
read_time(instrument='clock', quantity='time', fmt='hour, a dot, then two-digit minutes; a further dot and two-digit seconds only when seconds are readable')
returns 6.35
